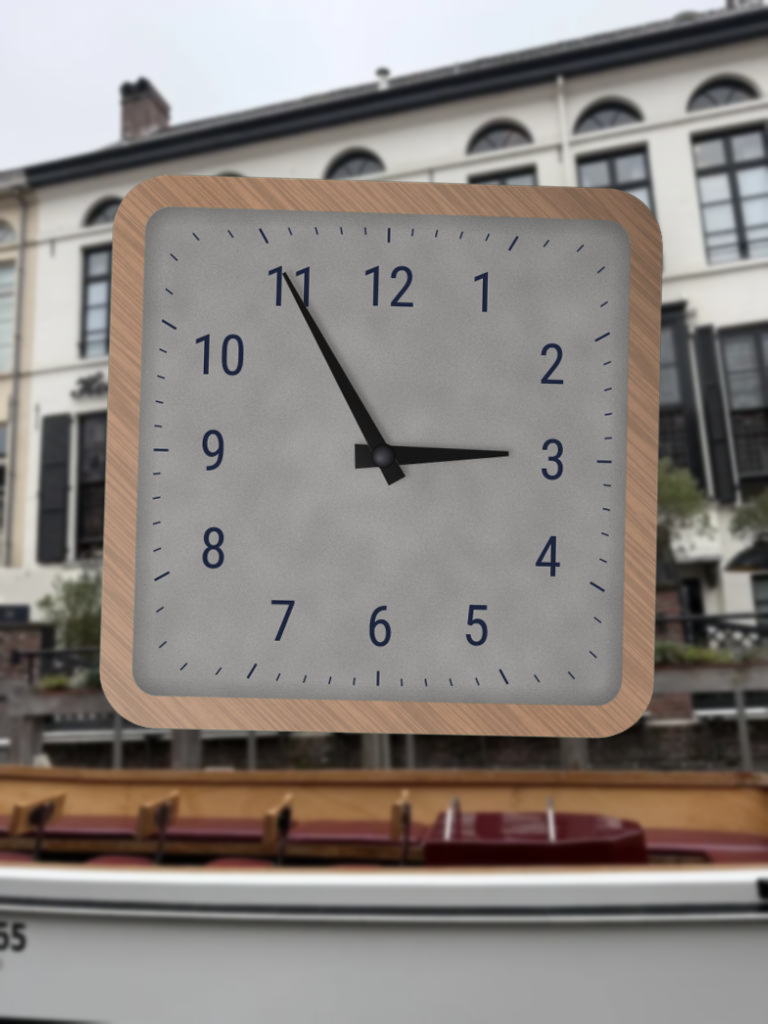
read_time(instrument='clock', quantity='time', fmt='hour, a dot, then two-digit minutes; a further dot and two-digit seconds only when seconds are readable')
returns 2.55
